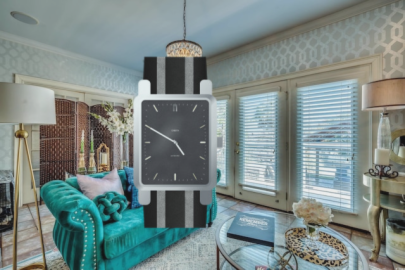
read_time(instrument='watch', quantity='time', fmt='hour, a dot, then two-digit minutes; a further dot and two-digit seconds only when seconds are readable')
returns 4.50
